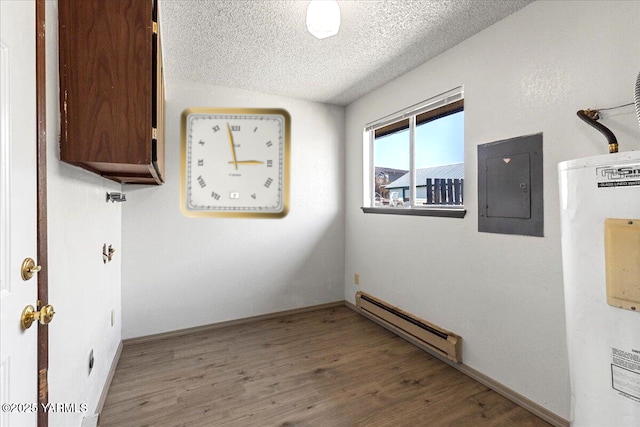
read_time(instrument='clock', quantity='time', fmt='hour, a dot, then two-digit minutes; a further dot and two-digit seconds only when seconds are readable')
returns 2.58
